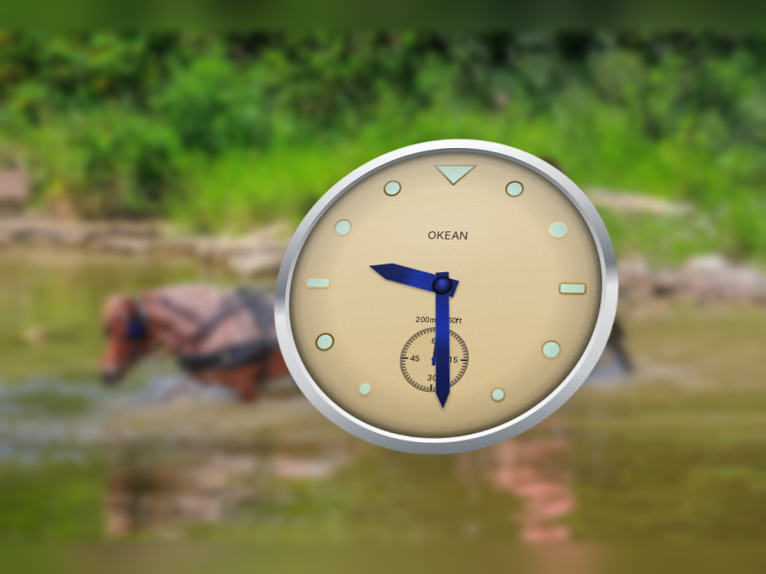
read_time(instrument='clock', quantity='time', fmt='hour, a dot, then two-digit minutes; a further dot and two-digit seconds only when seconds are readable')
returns 9.29
